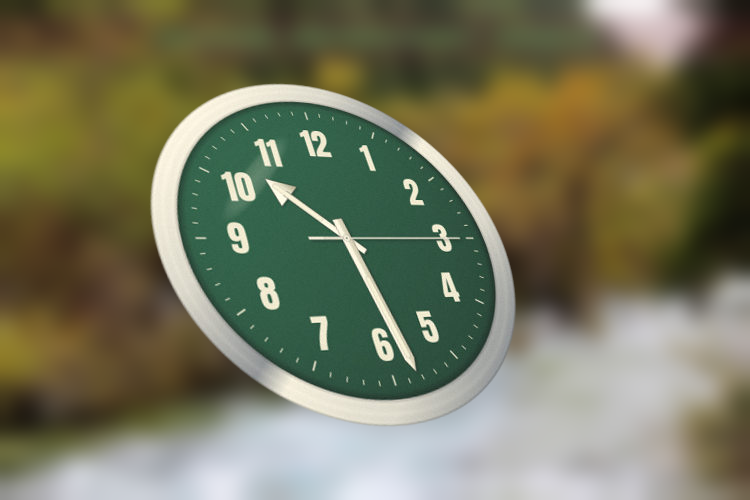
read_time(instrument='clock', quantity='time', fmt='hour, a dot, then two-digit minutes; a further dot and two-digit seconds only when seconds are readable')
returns 10.28.15
